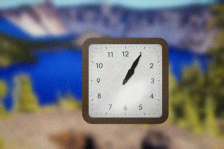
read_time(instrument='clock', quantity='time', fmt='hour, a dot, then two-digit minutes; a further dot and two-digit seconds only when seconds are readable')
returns 1.05
